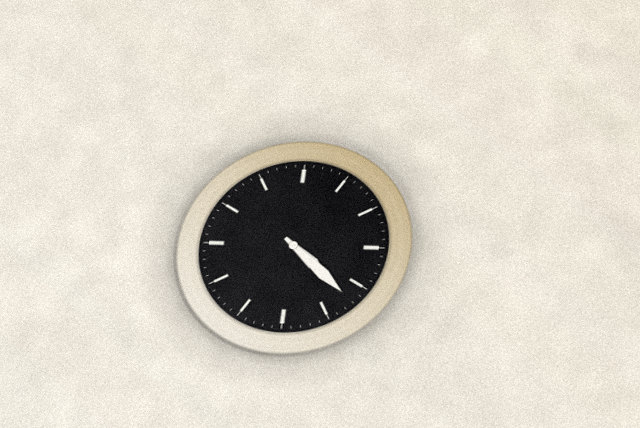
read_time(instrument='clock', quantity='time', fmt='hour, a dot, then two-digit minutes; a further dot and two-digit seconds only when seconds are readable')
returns 4.22
